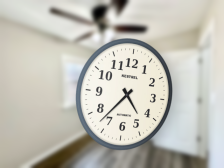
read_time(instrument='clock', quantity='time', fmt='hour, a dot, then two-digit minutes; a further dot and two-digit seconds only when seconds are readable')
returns 4.37
